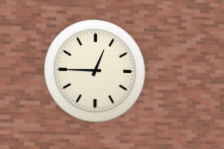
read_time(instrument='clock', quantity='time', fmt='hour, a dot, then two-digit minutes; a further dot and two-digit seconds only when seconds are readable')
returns 12.45
